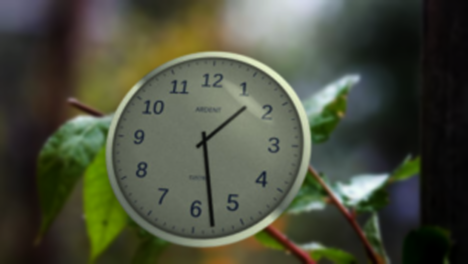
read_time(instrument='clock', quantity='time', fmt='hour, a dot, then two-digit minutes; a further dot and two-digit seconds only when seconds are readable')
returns 1.28
